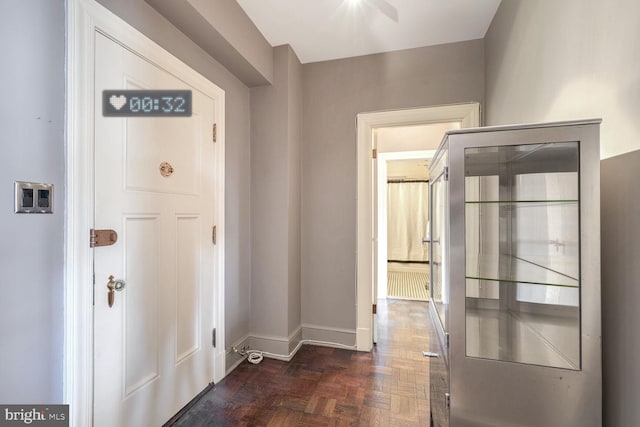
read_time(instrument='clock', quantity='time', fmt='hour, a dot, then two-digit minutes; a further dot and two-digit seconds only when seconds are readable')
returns 0.32
